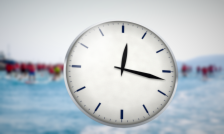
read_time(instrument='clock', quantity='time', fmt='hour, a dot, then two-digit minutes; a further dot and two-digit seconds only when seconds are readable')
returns 12.17
